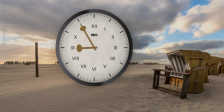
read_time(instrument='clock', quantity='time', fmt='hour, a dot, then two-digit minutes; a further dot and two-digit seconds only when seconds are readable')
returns 8.55
